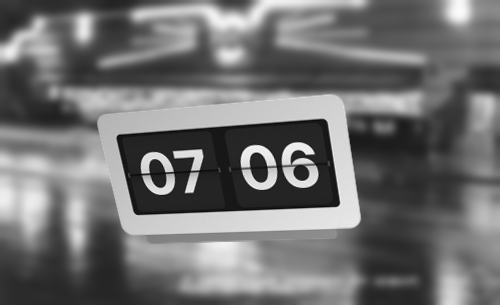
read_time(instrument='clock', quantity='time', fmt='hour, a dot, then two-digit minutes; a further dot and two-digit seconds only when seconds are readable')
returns 7.06
